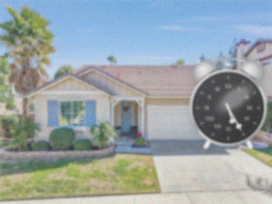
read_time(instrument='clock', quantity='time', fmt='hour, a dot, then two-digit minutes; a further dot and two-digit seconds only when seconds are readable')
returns 5.25
